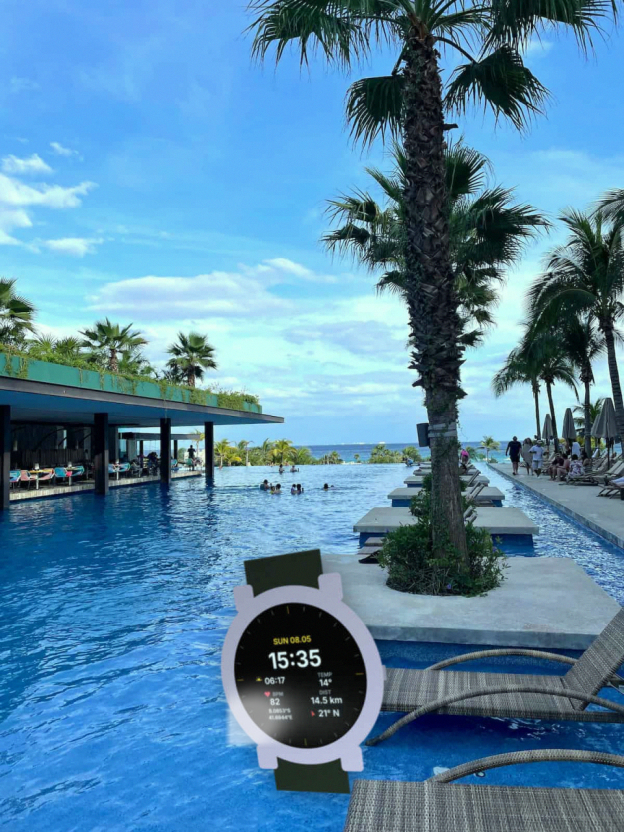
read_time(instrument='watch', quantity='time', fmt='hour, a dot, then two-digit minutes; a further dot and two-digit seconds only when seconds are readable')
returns 15.35
